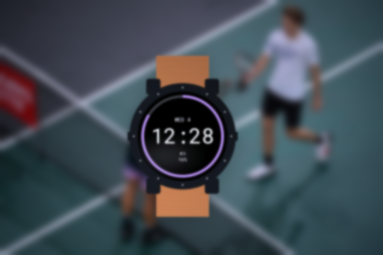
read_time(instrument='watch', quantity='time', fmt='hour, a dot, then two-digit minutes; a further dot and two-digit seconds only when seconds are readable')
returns 12.28
